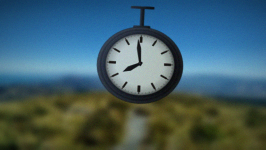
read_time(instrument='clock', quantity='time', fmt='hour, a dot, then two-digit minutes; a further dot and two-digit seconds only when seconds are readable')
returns 7.59
